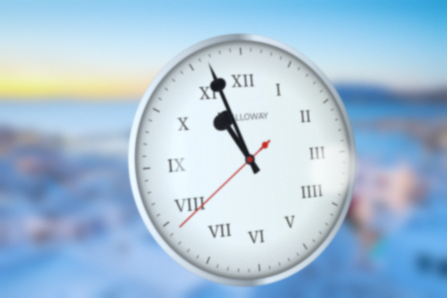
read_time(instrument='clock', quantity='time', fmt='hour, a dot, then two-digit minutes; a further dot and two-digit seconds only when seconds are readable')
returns 10.56.39
